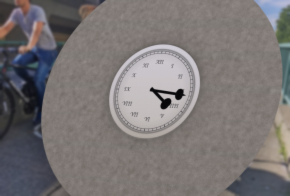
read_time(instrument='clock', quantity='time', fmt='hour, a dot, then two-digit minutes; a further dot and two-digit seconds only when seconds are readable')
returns 4.16
